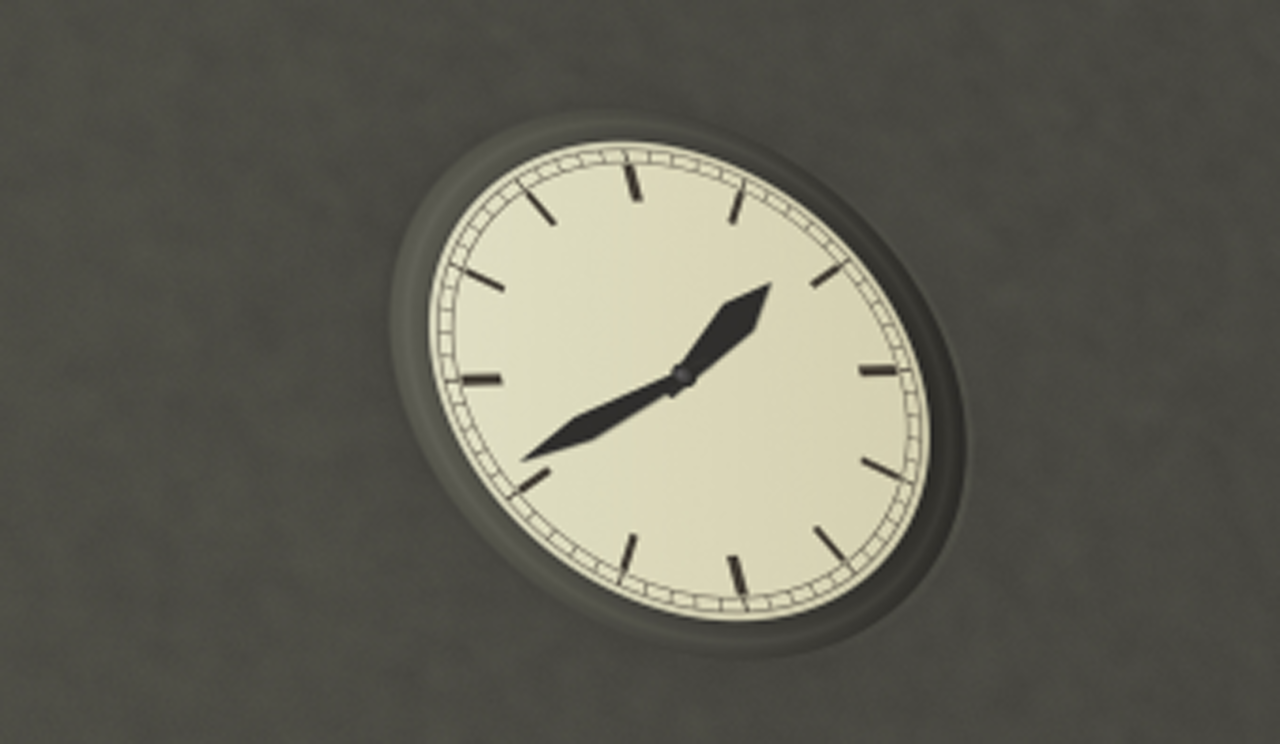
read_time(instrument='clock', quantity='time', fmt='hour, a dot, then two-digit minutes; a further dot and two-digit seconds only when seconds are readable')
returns 1.41
